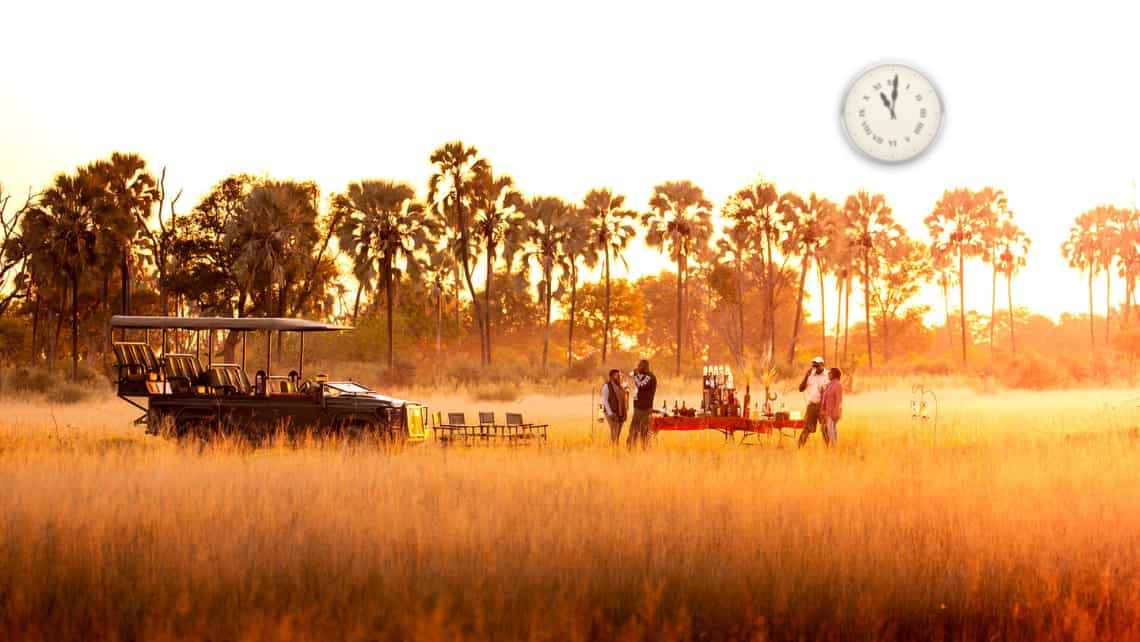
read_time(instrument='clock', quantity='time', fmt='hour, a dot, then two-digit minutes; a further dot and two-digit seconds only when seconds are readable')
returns 11.01
